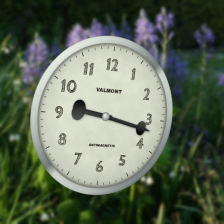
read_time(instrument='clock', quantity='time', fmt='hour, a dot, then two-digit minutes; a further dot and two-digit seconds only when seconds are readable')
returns 9.17
